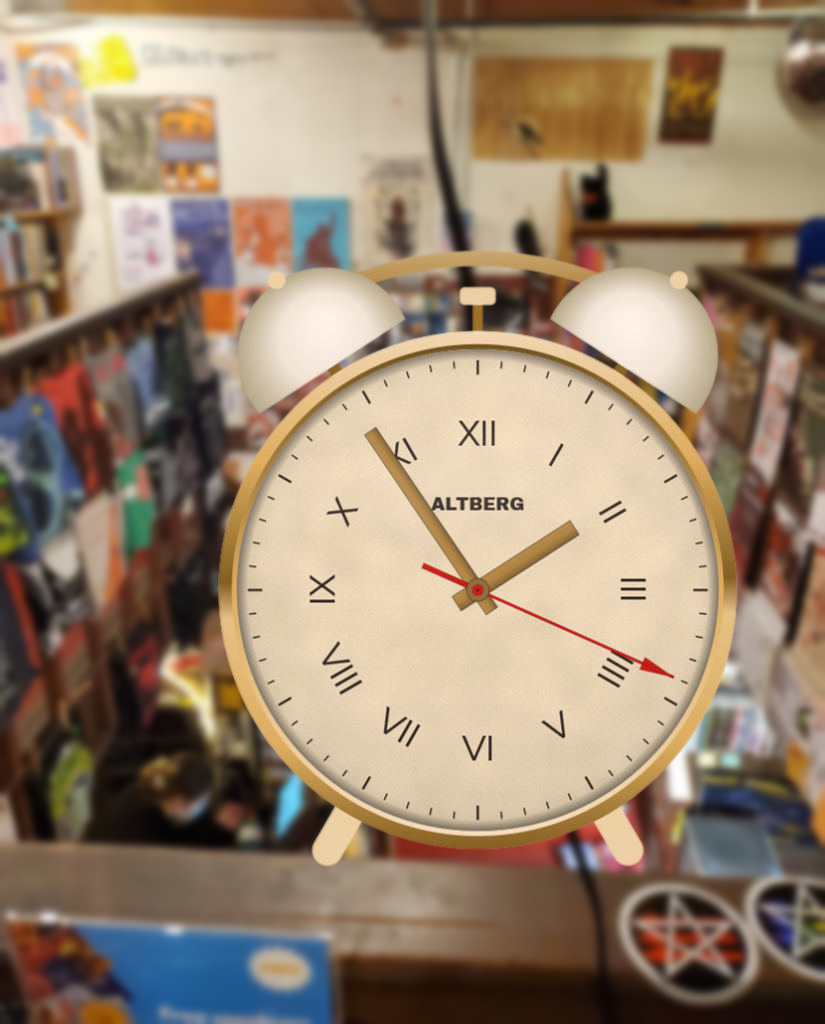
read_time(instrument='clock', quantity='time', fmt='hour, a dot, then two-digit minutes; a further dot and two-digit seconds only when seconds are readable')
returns 1.54.19
